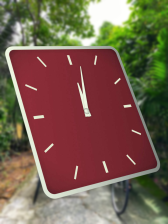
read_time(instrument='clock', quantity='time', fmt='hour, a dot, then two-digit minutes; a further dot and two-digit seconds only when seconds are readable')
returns 12.02
